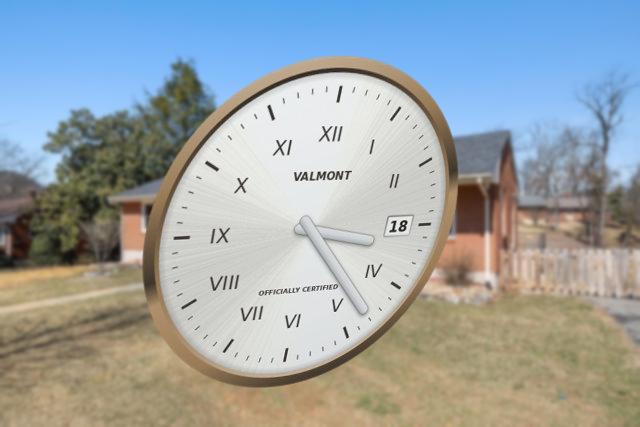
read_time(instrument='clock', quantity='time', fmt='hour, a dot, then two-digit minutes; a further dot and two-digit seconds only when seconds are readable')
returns 3.23
